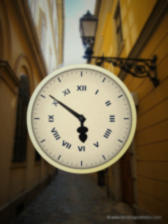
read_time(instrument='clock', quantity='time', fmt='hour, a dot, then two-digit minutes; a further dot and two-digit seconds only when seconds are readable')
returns 5.51
